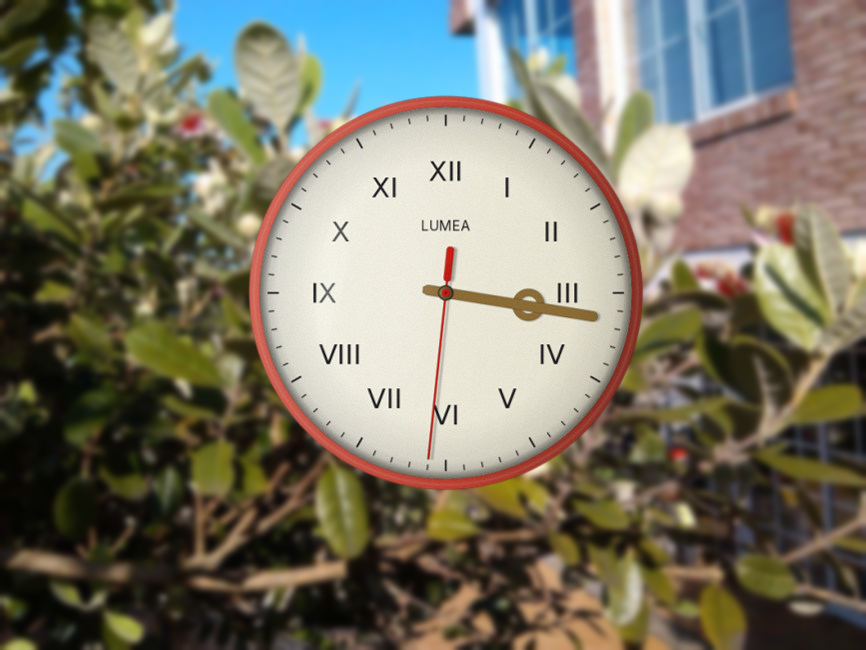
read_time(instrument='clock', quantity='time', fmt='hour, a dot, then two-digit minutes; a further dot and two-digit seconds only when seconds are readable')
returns 3.16.31
